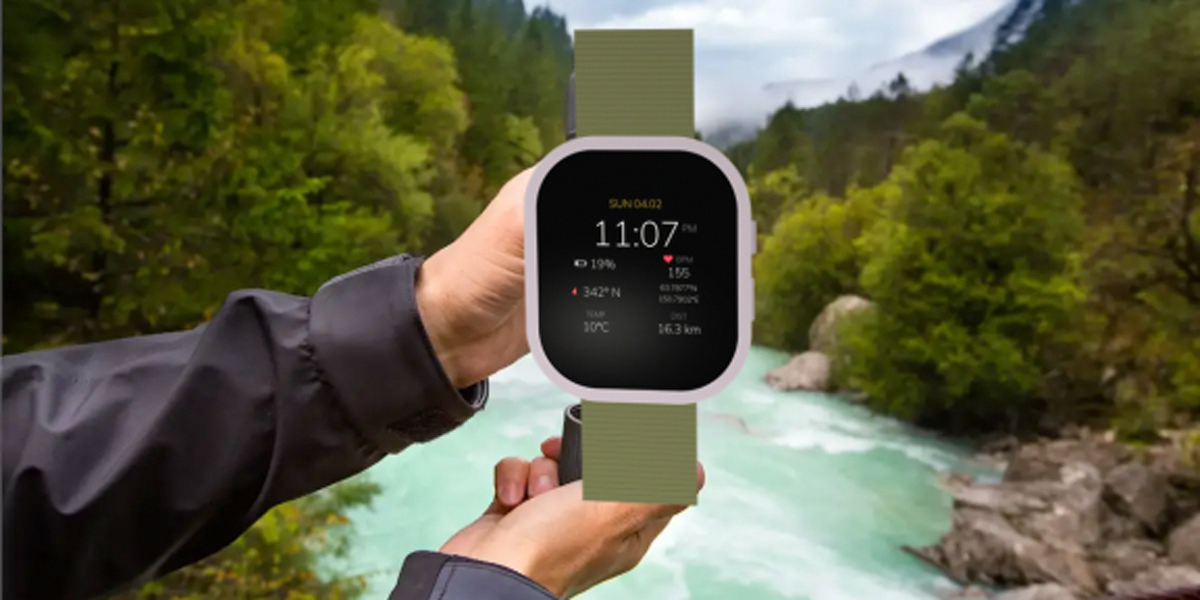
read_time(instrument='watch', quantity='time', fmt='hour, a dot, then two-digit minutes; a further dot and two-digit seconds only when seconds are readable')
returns 11.07
